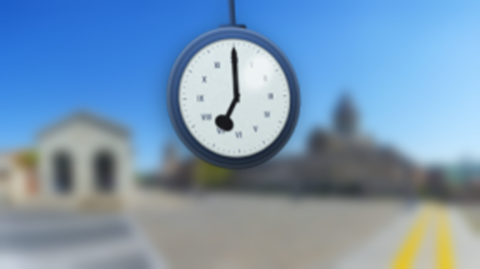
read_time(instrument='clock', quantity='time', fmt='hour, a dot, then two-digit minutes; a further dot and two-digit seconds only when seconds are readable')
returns 7.00
